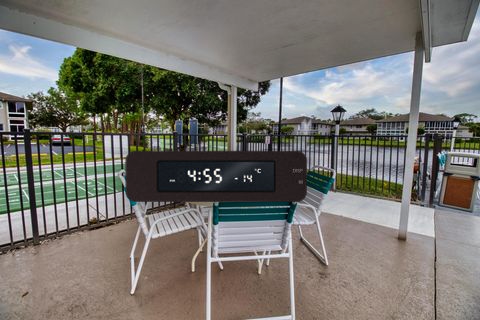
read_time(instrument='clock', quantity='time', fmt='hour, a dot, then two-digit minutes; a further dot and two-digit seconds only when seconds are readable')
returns 4.55
